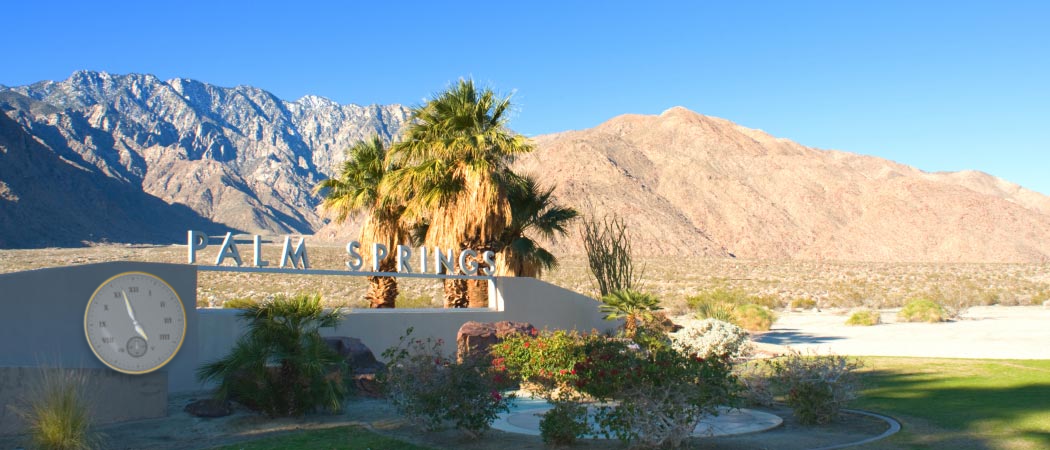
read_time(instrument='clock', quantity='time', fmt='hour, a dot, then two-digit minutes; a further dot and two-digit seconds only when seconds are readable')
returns 4.57
